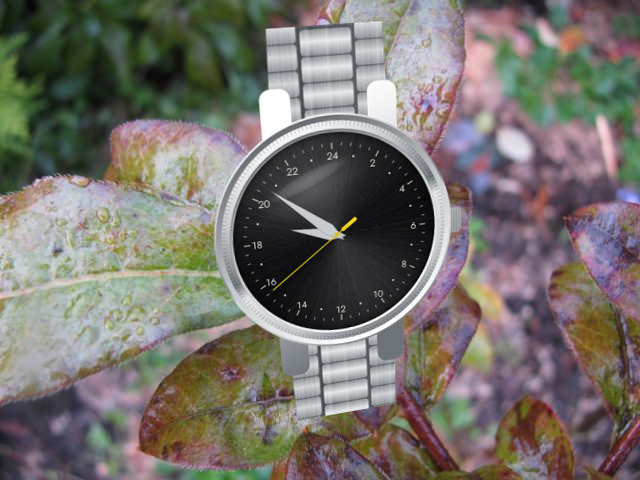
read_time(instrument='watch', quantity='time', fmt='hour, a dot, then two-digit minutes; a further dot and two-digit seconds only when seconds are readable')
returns 18.51.39
